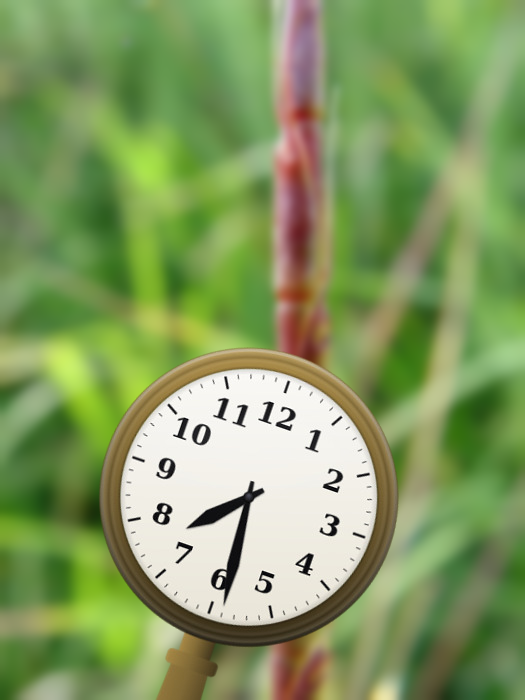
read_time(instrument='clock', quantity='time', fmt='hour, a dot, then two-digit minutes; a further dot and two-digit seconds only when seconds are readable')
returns 7.29
